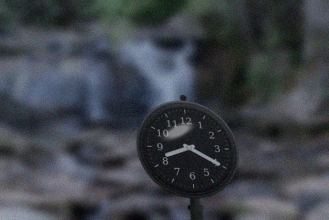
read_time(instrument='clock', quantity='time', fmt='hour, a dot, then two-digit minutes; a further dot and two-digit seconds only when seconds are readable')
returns 8.20
